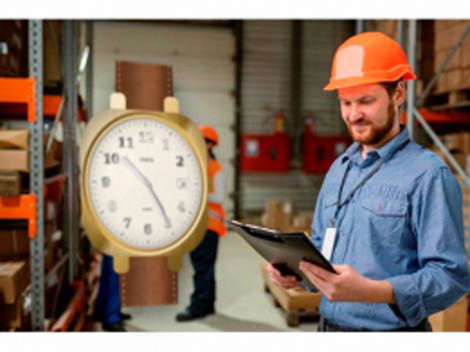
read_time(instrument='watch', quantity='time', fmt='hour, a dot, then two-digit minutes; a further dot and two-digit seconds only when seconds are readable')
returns 10.25
